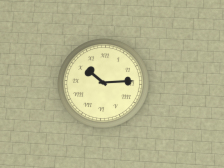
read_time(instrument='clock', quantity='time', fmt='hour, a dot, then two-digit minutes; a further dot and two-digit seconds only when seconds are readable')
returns 10.14
